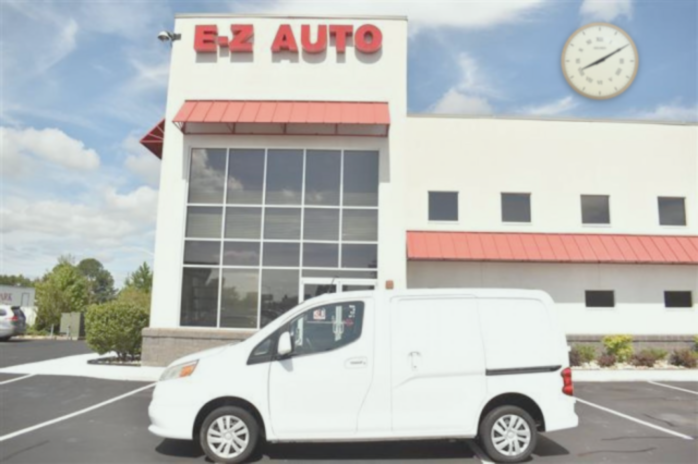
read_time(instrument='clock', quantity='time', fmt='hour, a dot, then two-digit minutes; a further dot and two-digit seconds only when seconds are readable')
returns 8.10
